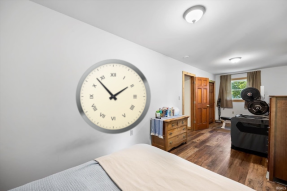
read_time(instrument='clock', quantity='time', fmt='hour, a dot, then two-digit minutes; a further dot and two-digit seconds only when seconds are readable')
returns 1.53
